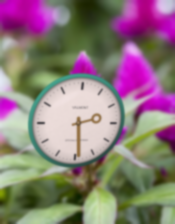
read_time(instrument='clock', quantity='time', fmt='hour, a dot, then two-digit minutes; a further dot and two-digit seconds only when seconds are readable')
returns 2.29
